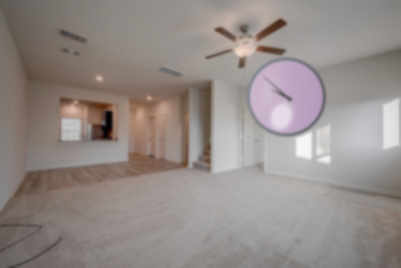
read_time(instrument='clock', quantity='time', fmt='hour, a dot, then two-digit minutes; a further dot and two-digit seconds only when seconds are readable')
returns 9.52
